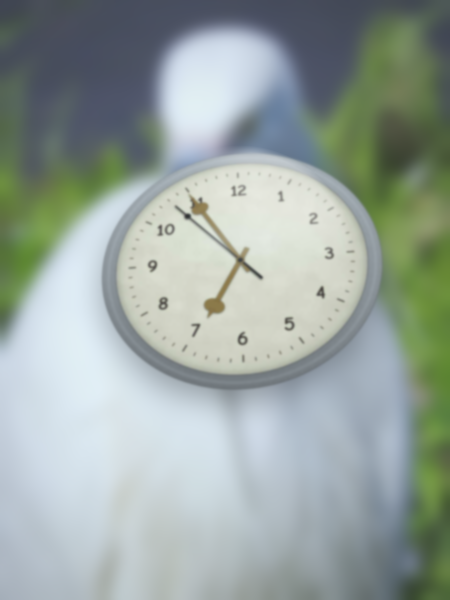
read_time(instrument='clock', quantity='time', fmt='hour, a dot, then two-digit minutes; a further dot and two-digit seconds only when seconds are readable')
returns 6.54.53
